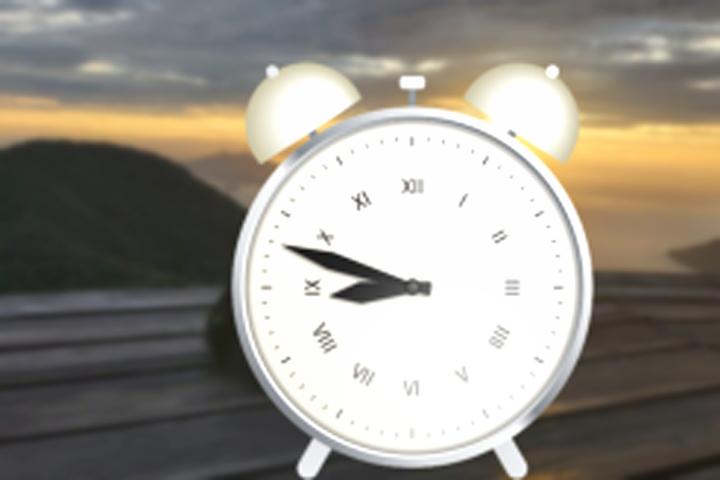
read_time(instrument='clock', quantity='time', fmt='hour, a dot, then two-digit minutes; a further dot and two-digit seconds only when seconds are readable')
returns 8.48
